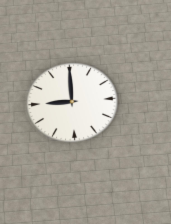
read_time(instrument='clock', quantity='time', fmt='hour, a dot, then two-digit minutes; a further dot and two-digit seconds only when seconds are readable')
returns 9.00
